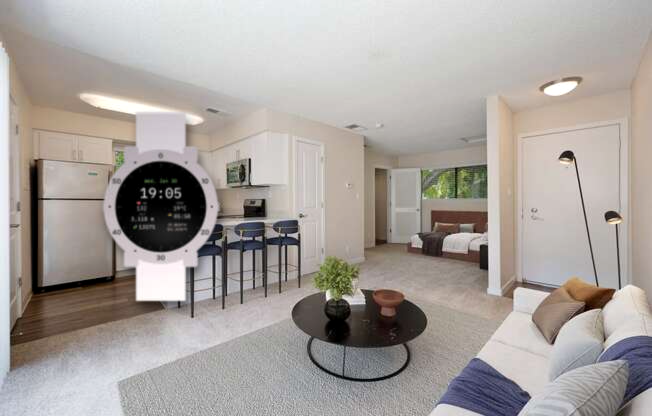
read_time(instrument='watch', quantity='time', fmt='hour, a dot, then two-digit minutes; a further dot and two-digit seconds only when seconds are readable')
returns 19.05
